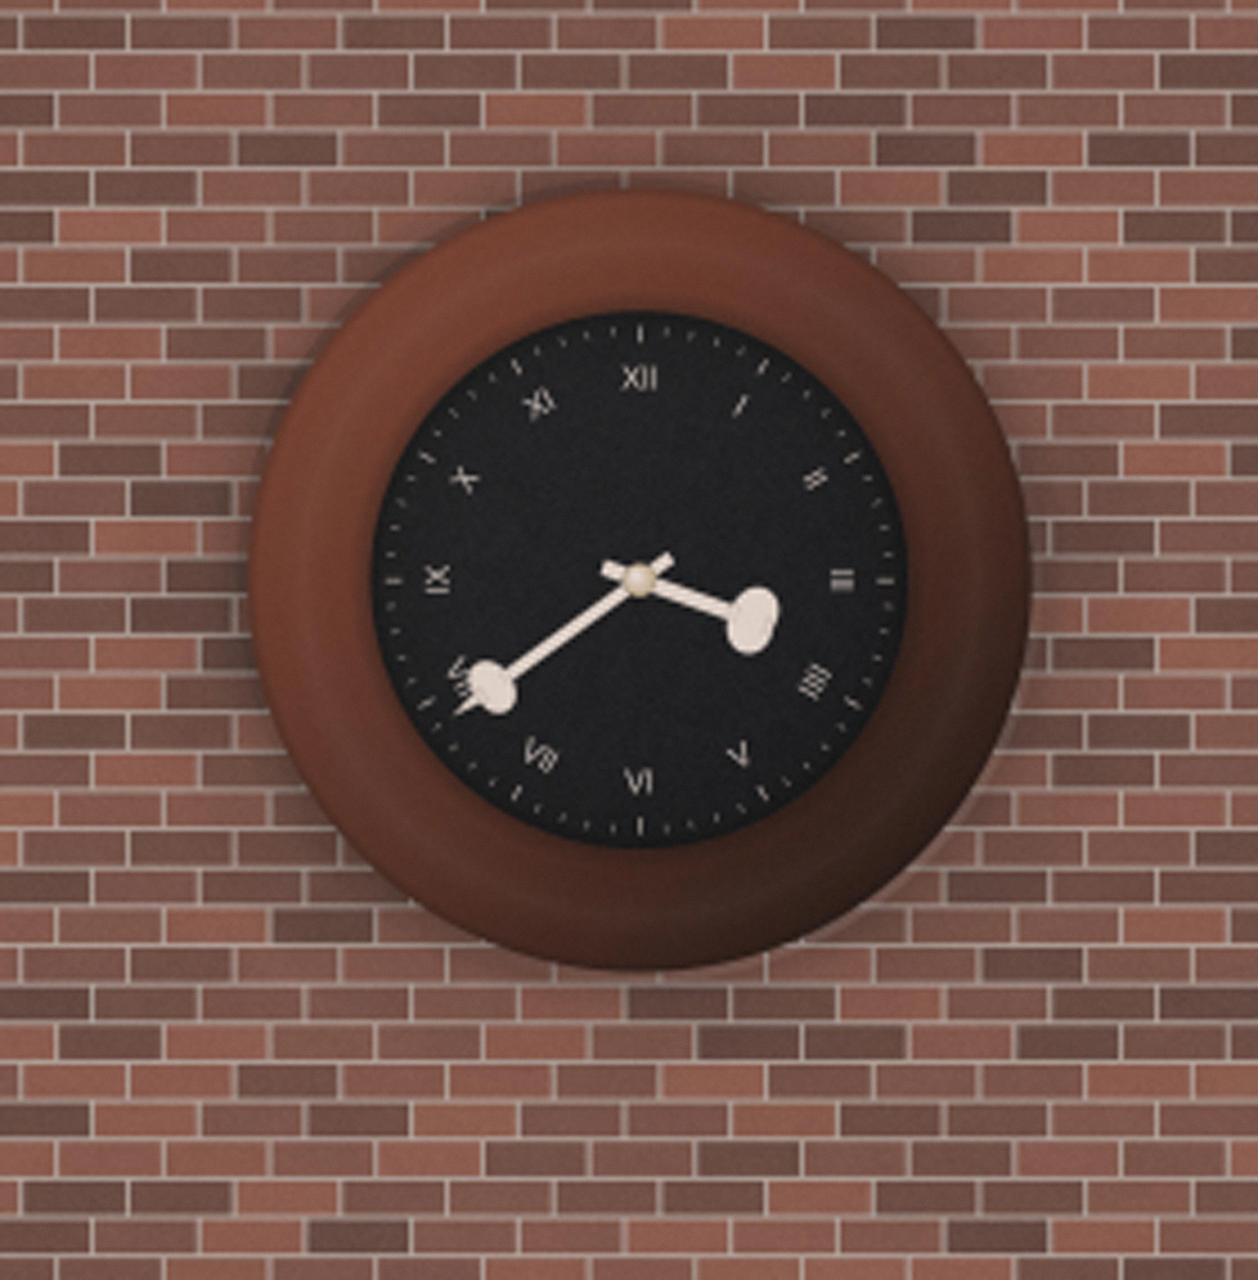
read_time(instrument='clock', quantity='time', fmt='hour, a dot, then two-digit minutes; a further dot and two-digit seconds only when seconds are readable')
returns 3.39
